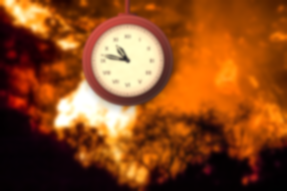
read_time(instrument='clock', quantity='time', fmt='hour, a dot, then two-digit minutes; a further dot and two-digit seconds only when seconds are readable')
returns 10.47
